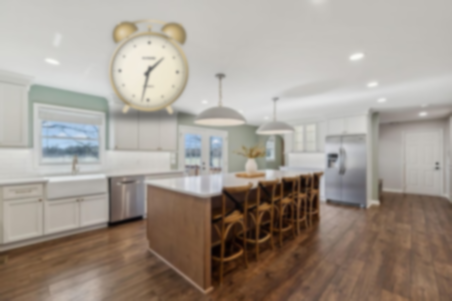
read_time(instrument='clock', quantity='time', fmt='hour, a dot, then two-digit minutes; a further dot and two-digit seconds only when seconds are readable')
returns 1.32
